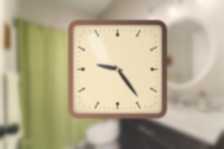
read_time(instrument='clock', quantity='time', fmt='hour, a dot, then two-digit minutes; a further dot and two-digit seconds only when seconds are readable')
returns 9.24
